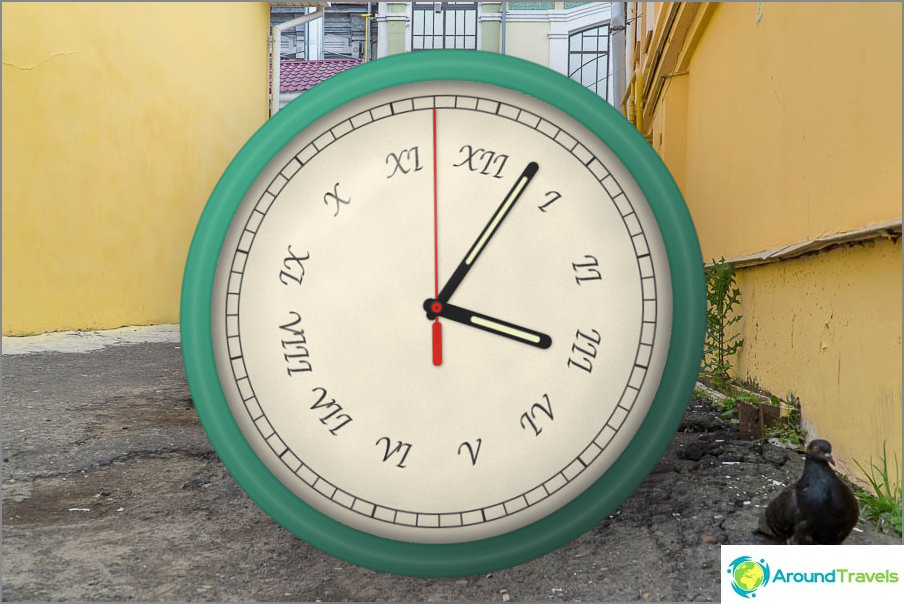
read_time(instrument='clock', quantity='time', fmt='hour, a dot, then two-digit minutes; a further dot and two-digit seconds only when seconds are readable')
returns 3.02.57
